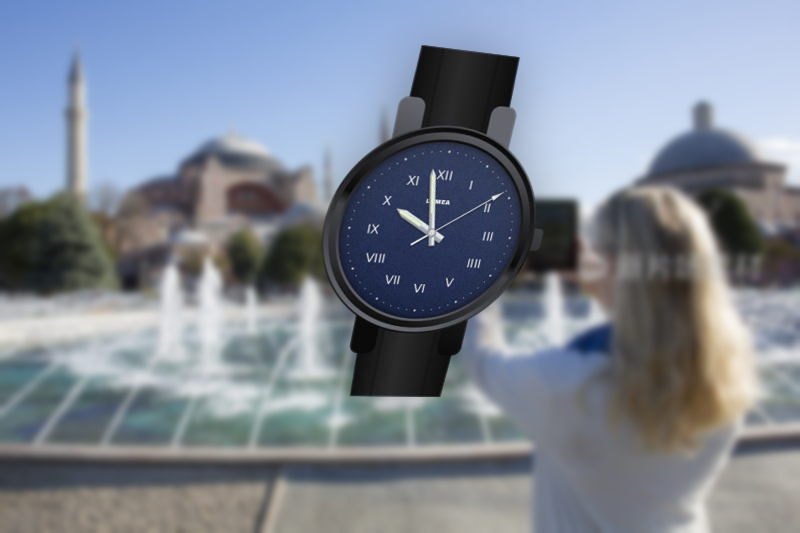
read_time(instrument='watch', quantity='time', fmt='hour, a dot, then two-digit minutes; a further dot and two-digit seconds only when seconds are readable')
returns 9.58.09
